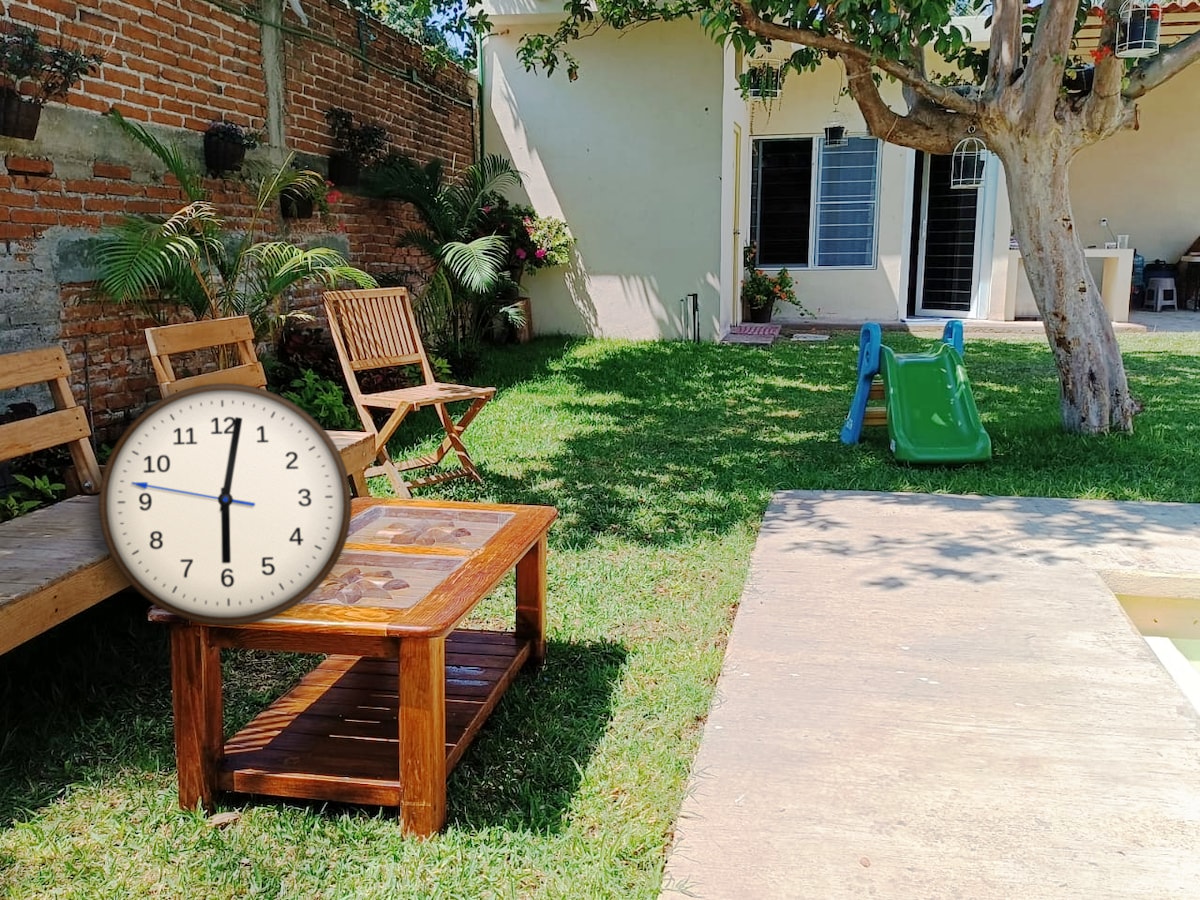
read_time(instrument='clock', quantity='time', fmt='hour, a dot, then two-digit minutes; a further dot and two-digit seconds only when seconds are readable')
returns 6.01.47
